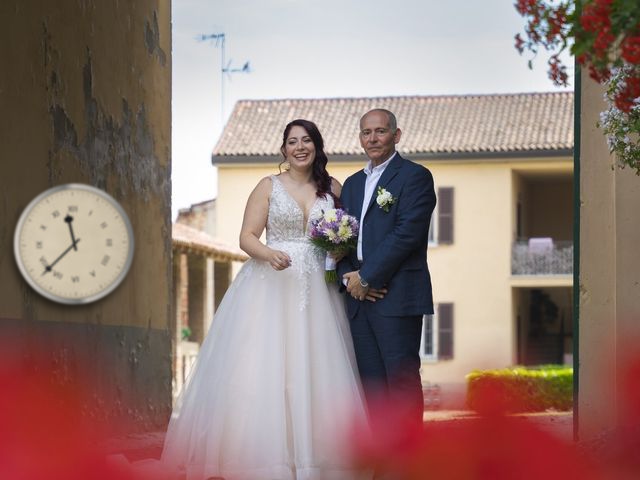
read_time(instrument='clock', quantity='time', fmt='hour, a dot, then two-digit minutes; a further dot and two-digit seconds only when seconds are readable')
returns 11.38
